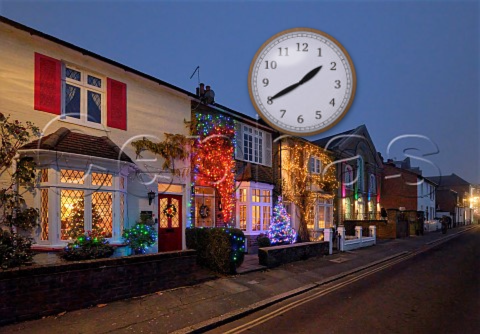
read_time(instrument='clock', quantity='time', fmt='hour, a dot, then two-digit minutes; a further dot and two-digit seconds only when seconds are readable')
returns 1.40
